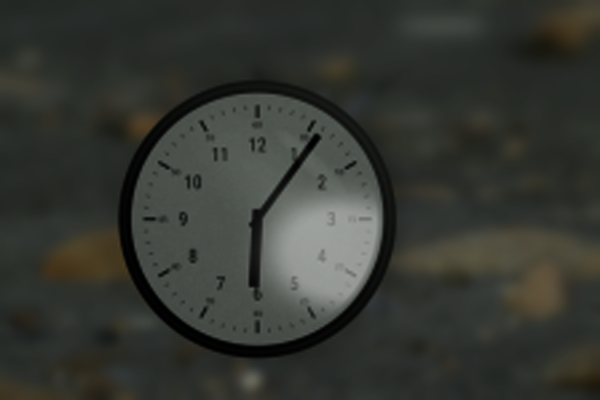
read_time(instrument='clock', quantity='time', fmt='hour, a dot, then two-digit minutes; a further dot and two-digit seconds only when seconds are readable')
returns 6.06
